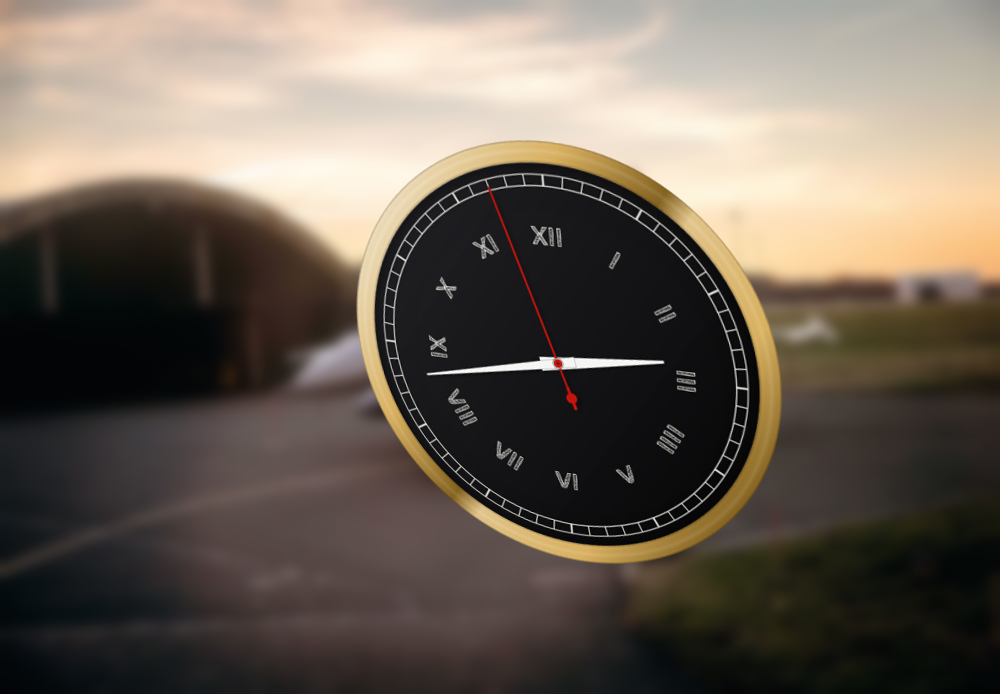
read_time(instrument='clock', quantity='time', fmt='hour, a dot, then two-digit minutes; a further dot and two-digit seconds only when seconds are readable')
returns 2.42.57
